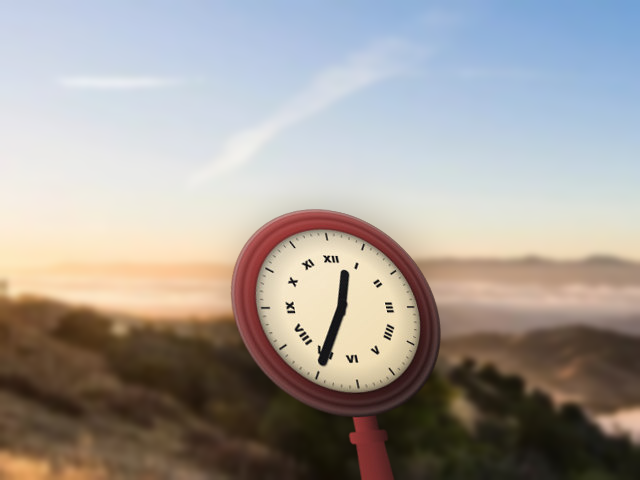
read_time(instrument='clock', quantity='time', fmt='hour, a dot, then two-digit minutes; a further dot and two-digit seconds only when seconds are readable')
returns 12.35
